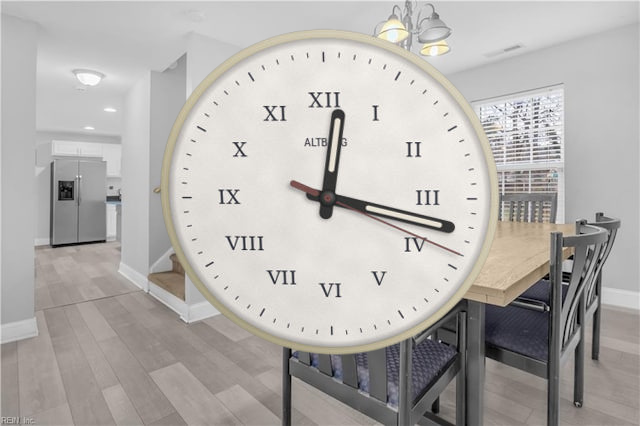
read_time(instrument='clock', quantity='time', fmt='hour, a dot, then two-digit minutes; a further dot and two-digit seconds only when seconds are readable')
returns 12.17.19
